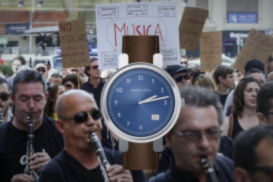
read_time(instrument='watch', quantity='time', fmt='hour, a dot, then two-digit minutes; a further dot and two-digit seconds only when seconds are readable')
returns 2.13
